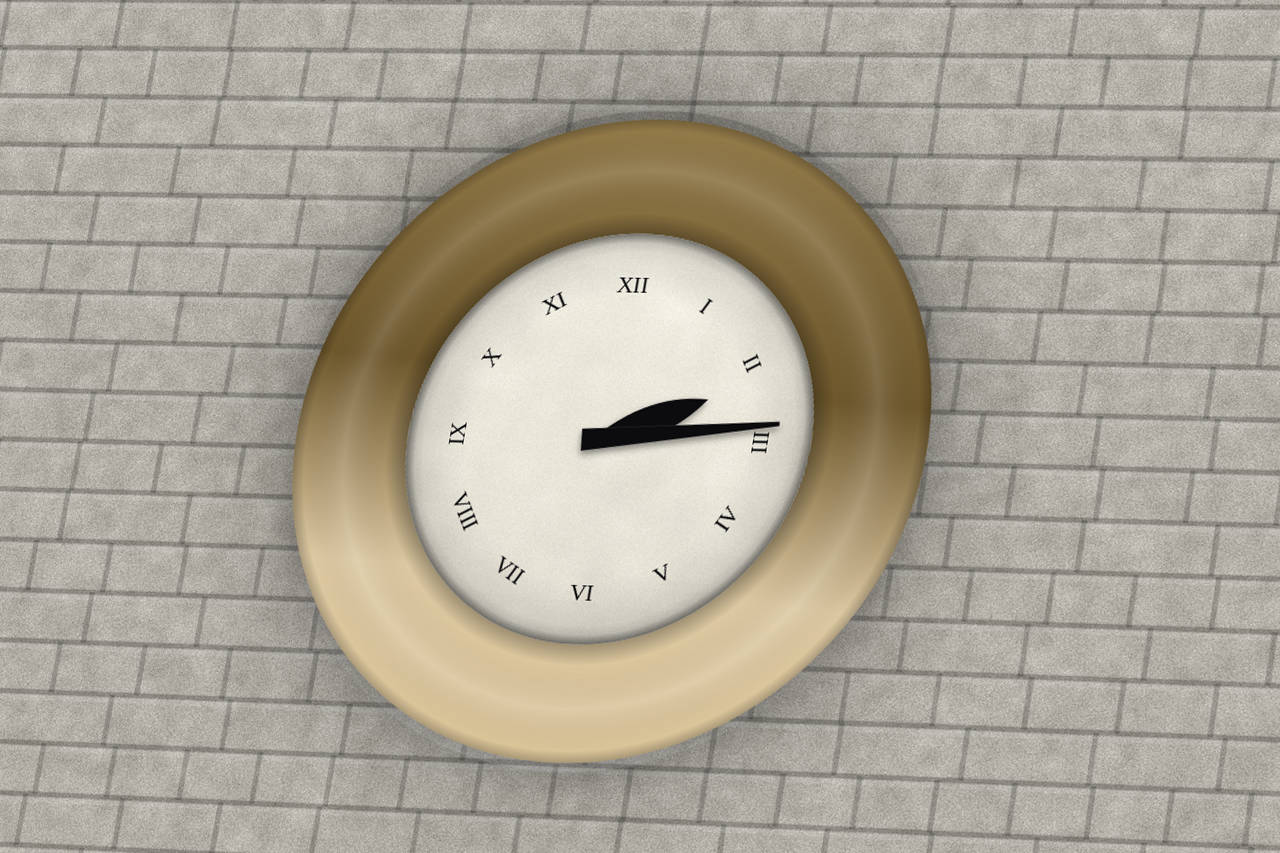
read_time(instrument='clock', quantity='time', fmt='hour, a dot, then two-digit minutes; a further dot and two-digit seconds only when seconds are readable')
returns 2.14
